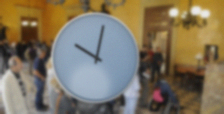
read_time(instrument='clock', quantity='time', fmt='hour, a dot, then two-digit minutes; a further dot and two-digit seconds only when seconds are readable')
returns 10.02
